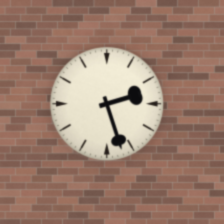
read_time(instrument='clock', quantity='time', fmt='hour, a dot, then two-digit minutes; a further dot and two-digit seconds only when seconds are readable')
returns 2.27
